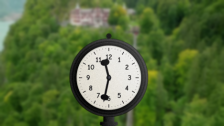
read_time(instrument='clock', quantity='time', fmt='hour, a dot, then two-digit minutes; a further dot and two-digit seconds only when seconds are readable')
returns 11.32
